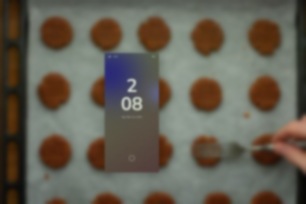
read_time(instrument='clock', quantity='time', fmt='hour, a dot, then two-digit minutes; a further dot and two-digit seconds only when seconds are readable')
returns 2.08
